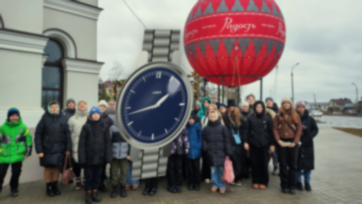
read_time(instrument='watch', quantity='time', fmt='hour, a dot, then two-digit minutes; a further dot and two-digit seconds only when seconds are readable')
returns 1.43
